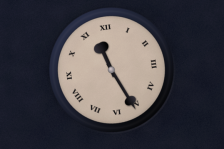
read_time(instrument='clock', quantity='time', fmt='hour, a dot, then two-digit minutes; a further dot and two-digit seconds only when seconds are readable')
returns 11.26
